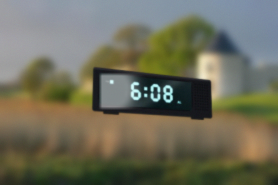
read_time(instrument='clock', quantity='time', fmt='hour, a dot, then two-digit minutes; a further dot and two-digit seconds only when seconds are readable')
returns 6.08
